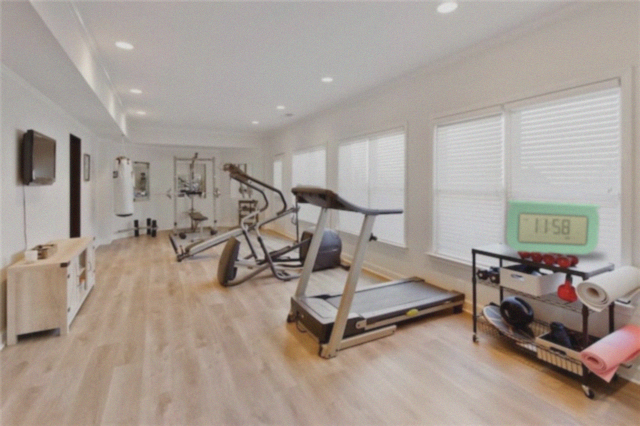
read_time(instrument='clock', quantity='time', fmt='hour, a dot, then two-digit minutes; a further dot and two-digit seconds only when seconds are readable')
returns 11.58
